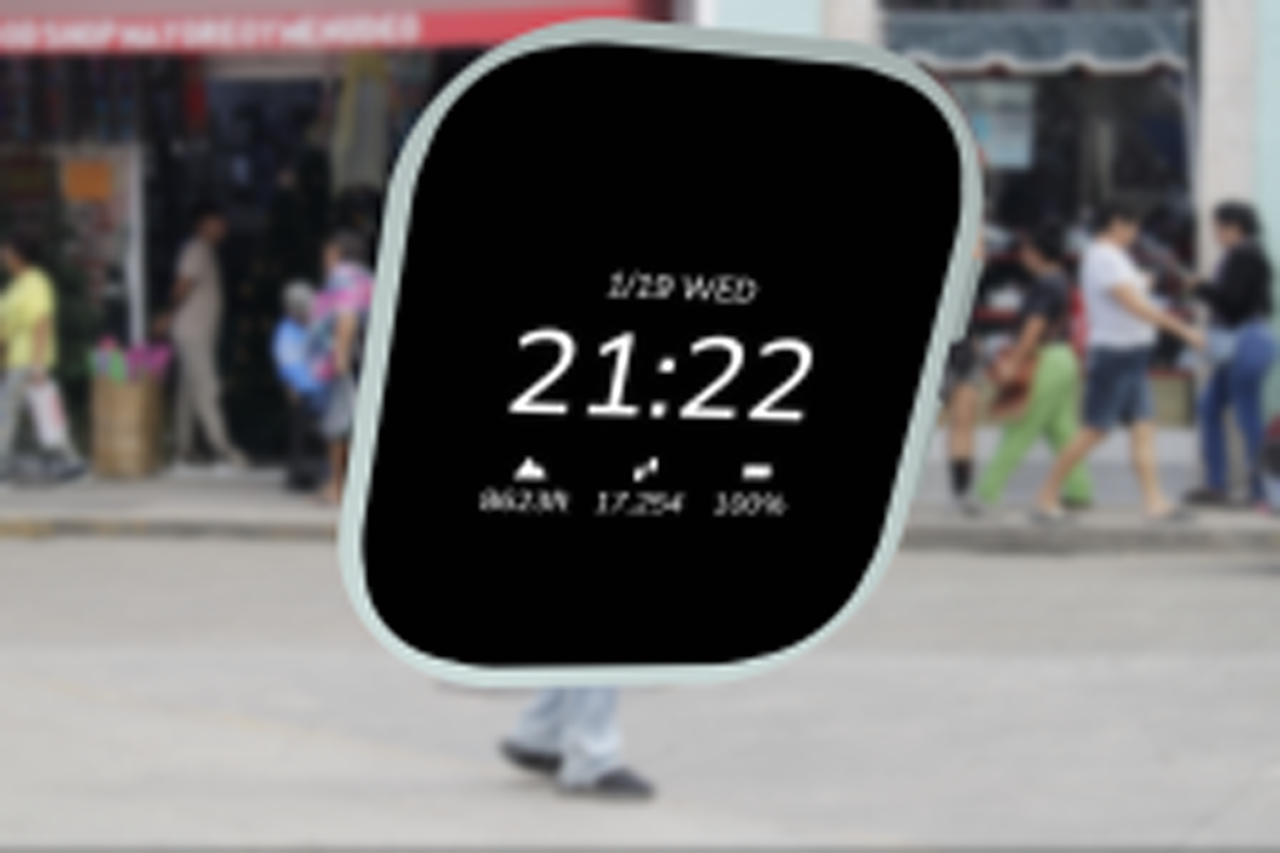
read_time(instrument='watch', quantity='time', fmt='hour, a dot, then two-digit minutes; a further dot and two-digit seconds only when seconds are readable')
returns 21.22
